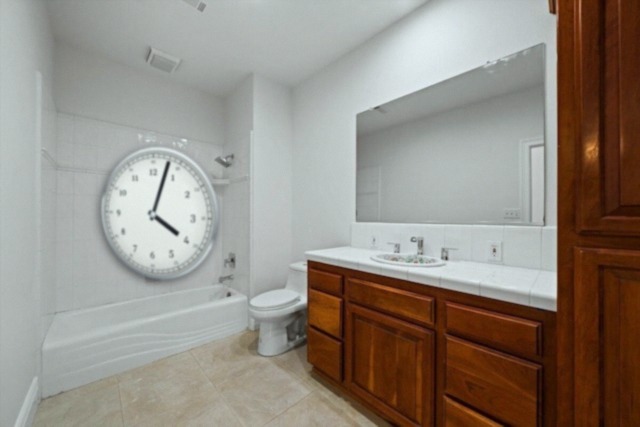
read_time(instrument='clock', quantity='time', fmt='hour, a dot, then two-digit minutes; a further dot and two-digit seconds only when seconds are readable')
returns 4.03
